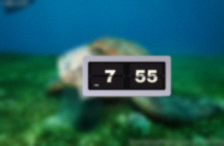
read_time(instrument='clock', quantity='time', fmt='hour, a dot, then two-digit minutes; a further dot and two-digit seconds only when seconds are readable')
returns 7.55
